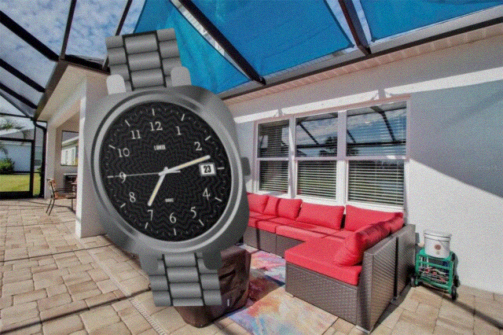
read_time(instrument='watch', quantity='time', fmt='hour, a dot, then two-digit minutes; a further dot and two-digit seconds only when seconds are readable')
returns 7.12.45
